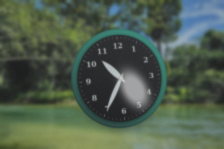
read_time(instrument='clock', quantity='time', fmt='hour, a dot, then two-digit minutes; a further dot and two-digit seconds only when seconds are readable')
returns 10.35
